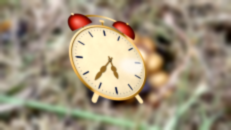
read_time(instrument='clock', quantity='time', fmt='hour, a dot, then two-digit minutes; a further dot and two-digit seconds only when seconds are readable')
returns 5.37
